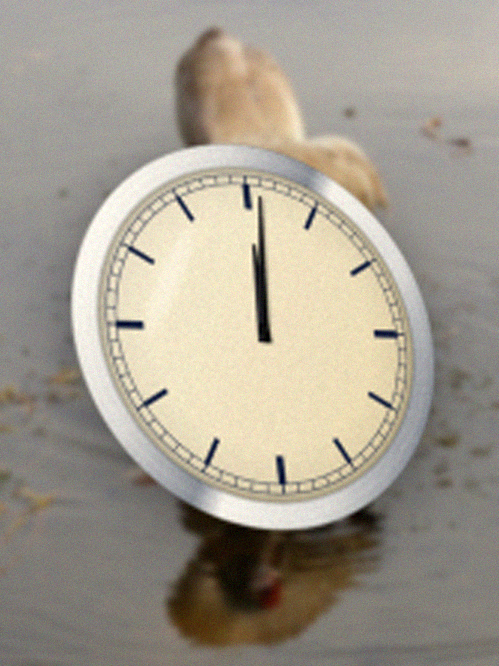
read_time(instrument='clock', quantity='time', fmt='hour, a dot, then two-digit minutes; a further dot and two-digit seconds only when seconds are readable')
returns 12.01
